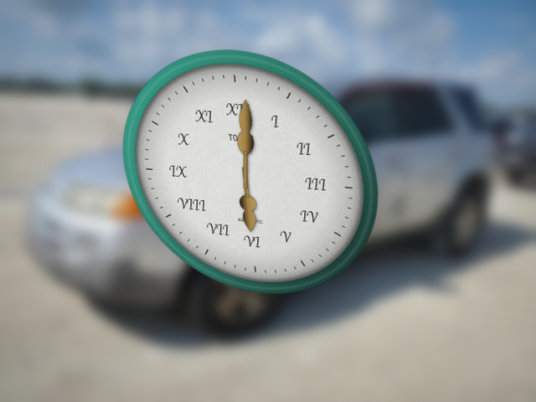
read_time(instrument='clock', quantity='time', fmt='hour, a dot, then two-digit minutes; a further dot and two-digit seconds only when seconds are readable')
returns 6.01
